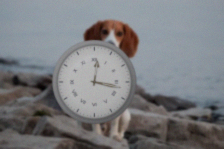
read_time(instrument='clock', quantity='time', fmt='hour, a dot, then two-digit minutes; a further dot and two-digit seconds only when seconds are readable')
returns 12.17
